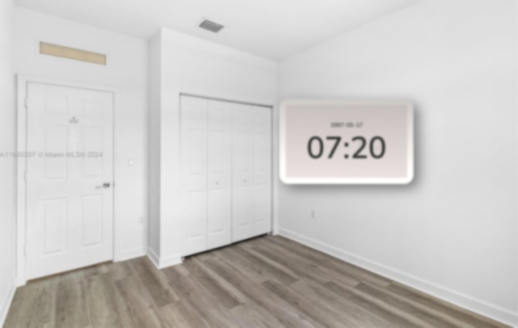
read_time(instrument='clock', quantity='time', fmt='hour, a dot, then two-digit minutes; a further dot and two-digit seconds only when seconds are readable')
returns 7.20
